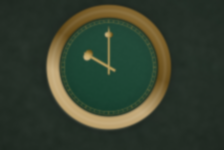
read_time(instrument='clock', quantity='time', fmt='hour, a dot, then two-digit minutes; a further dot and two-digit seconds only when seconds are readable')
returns 10.00
